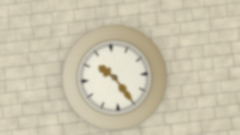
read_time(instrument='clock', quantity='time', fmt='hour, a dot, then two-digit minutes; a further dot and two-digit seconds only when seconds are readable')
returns 10.25
